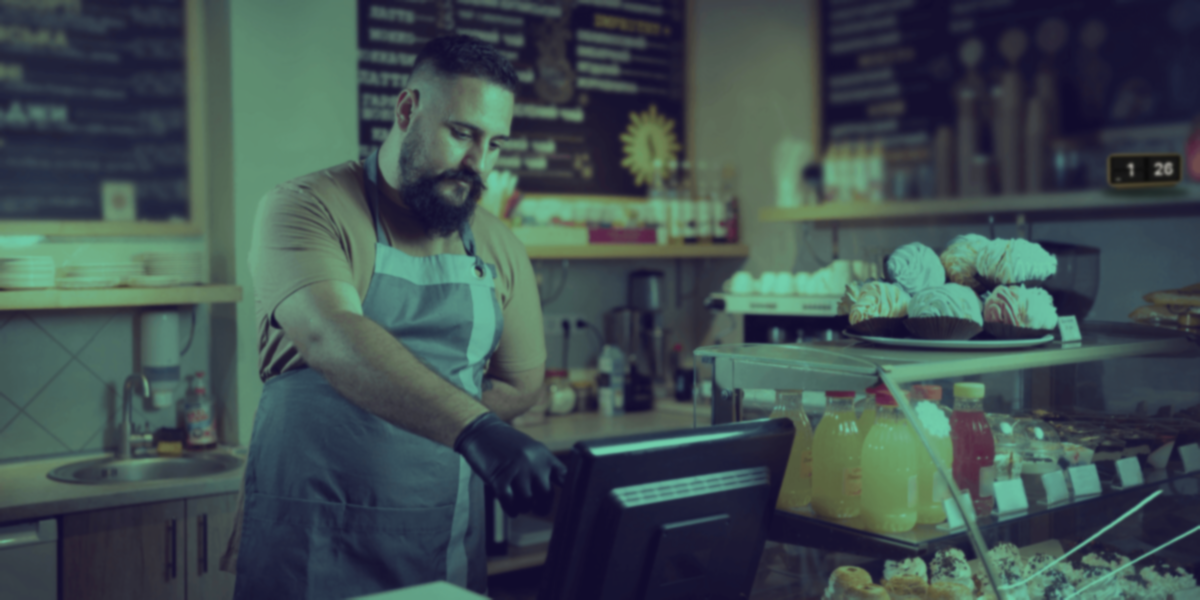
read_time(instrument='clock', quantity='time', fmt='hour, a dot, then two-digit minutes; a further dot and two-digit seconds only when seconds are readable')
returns 1.26
